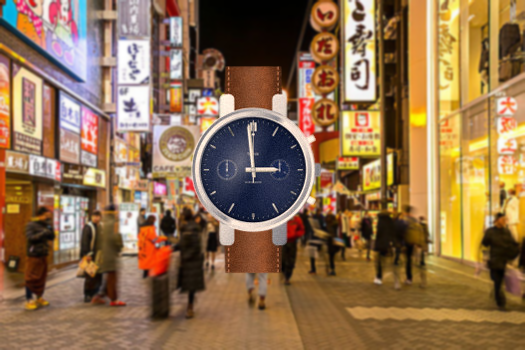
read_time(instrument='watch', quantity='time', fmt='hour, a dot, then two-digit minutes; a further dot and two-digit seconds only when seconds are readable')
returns 2.59
